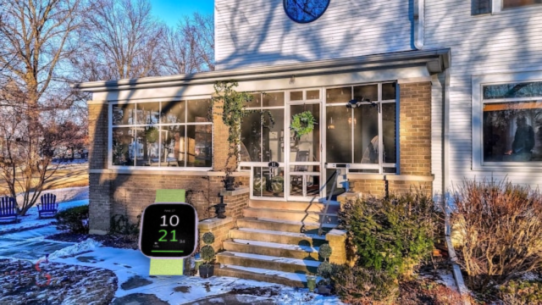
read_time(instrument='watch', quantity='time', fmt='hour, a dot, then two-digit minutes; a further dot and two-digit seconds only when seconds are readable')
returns 10.21
